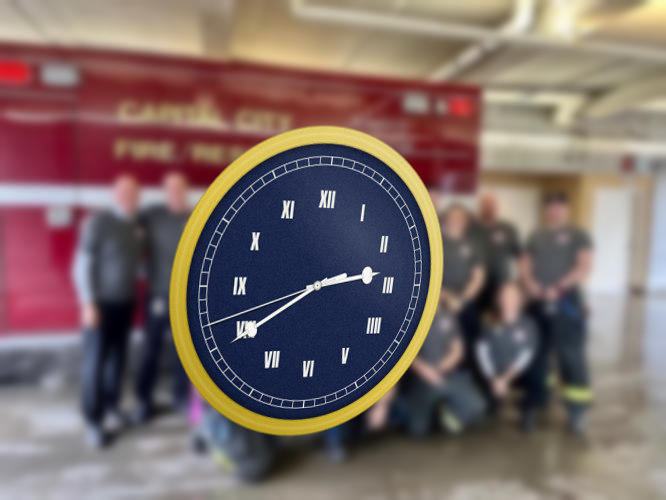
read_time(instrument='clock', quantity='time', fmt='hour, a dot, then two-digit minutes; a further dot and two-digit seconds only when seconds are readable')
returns 2.39.42
